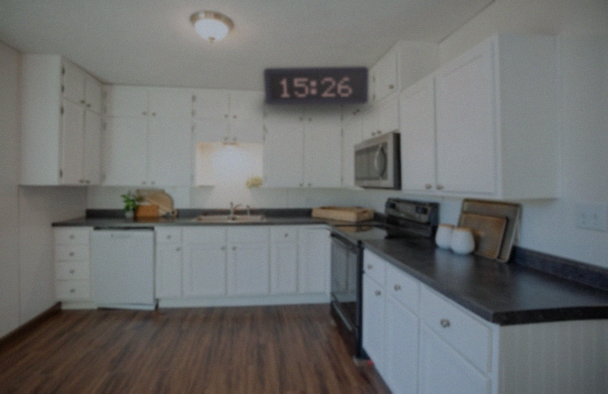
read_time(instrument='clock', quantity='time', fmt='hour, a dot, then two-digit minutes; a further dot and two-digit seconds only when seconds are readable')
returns 15.26
